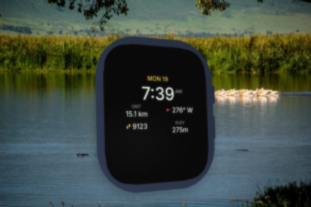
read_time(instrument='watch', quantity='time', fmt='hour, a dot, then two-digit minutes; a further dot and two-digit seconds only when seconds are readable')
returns 7.39
